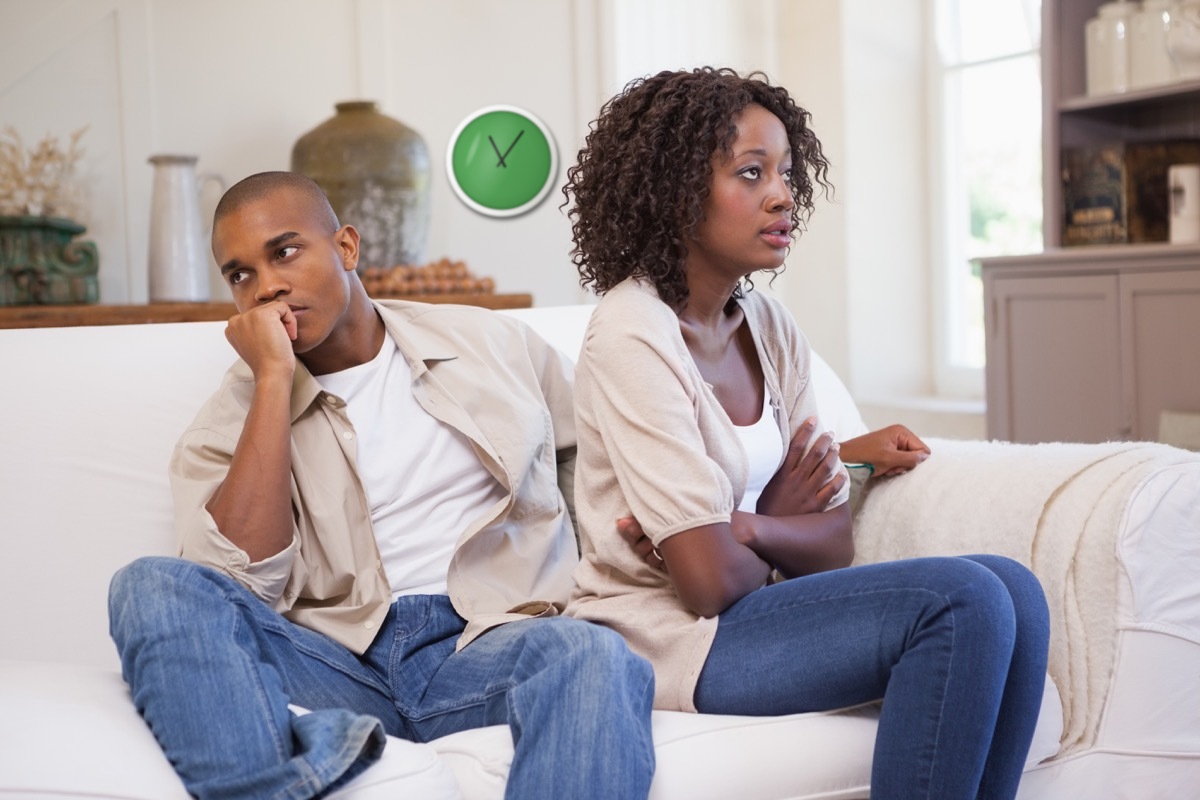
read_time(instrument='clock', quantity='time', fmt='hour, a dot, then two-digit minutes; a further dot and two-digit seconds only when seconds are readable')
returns 11.06
